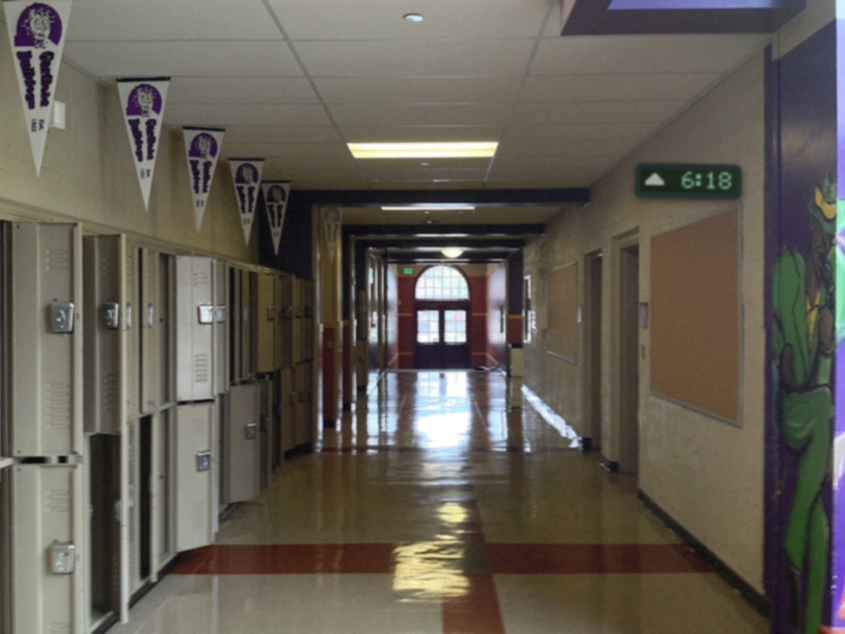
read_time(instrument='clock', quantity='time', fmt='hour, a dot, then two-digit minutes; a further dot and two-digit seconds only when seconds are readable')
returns 6.18
